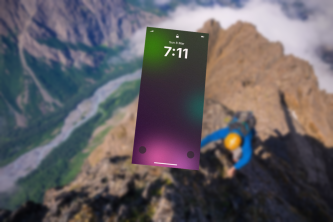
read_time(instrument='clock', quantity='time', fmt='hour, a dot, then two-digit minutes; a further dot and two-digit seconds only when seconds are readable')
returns 7.11
